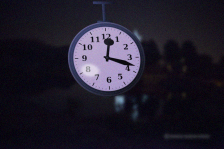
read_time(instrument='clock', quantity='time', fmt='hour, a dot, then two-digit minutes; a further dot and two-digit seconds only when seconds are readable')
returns 12.18
